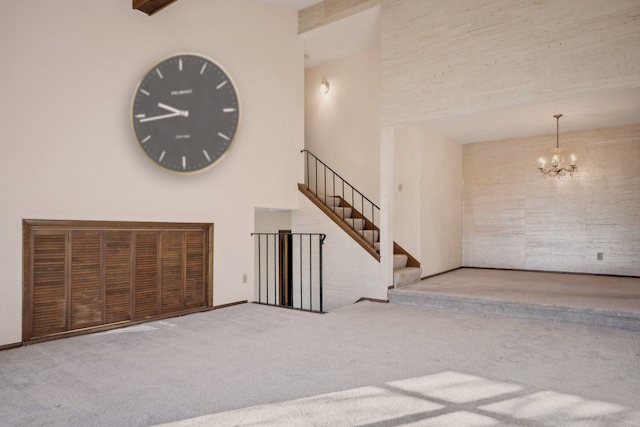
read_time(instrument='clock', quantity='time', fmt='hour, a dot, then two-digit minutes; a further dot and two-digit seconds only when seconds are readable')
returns 9.44
